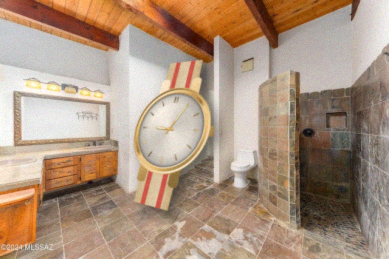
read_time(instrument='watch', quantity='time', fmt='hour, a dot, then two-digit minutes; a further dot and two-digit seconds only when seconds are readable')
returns 9.05
